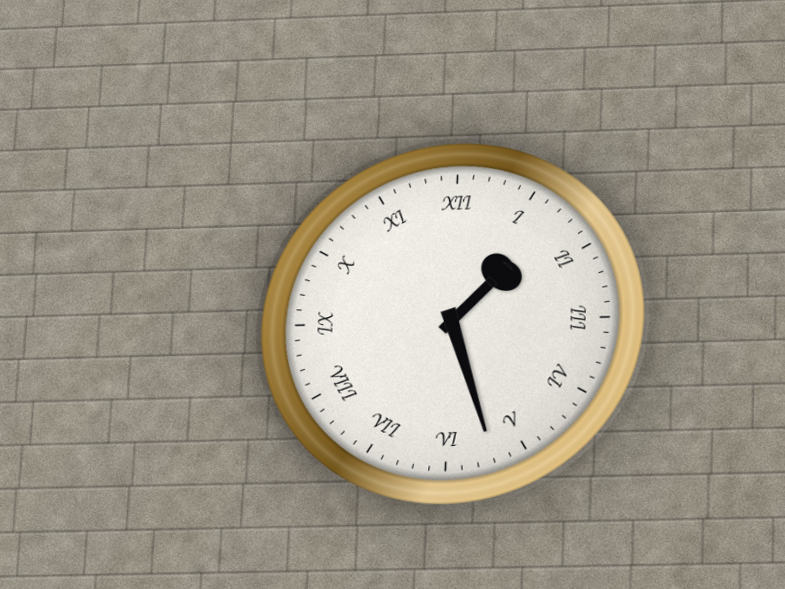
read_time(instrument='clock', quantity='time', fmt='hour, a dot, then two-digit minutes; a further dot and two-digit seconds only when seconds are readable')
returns 1.27
